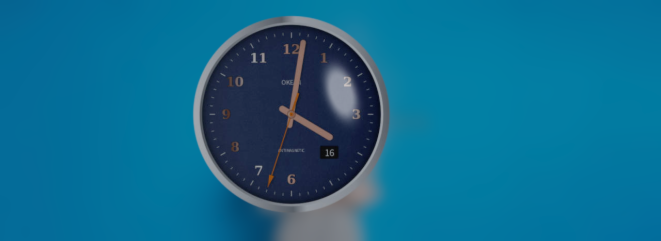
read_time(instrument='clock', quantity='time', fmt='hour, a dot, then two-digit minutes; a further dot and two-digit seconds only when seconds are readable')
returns 4.01.33
